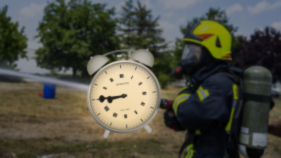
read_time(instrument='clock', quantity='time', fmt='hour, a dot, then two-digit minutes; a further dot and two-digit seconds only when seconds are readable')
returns 8.45
